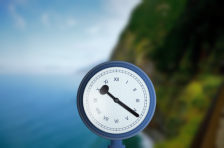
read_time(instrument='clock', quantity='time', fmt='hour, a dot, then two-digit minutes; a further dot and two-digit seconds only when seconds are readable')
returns 10.21
